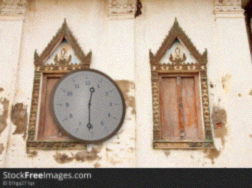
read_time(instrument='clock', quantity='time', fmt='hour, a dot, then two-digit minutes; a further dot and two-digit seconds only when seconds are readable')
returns 12.31
